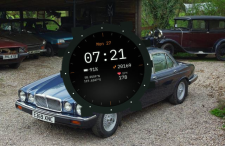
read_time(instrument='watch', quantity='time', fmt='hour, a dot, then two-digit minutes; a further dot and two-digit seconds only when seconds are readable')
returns 7.21
